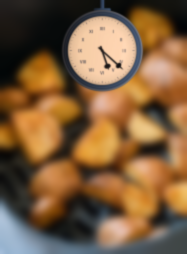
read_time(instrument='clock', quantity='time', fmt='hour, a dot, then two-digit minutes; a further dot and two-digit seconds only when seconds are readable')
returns 5.22
